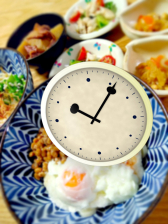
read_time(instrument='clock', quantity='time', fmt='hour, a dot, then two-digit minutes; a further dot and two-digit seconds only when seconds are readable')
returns 10.06
